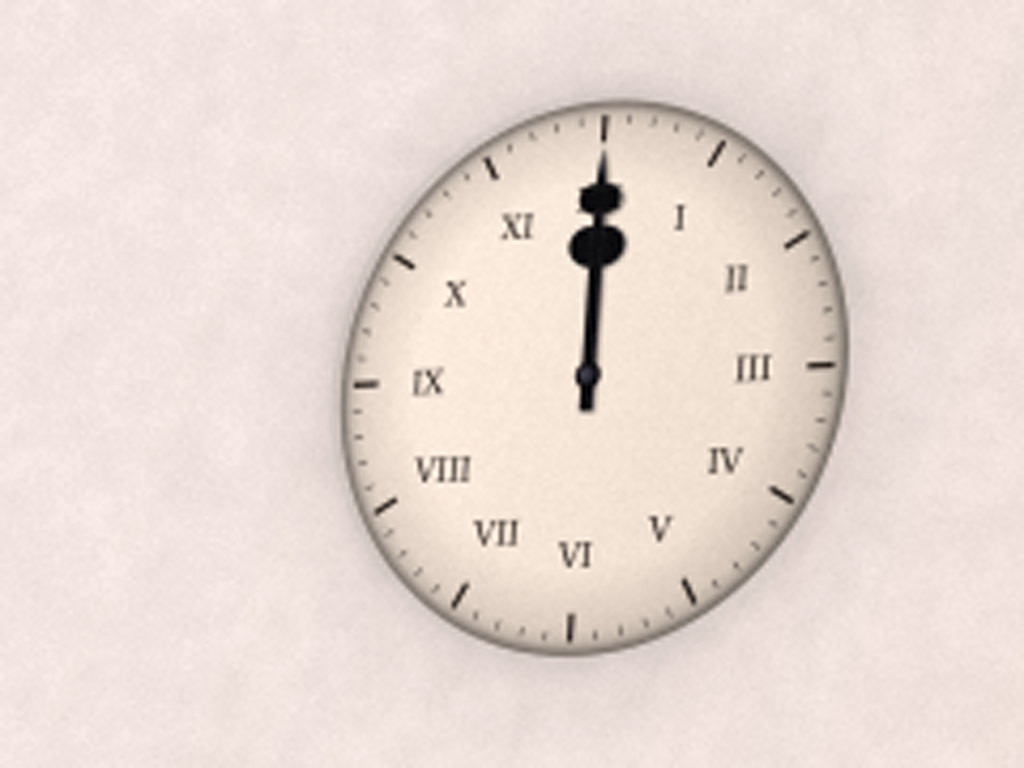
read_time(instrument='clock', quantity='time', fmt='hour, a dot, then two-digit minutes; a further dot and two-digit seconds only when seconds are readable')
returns 12.00
